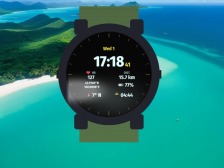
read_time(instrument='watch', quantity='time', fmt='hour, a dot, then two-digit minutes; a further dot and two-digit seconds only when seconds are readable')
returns 17.18
